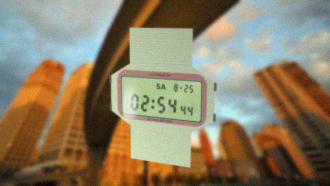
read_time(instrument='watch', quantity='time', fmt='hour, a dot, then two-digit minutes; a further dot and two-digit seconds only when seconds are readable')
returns 2.54.44
